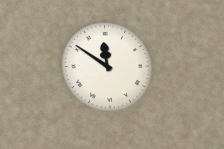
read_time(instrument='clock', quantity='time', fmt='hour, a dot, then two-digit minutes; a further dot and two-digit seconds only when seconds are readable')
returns 11.51
